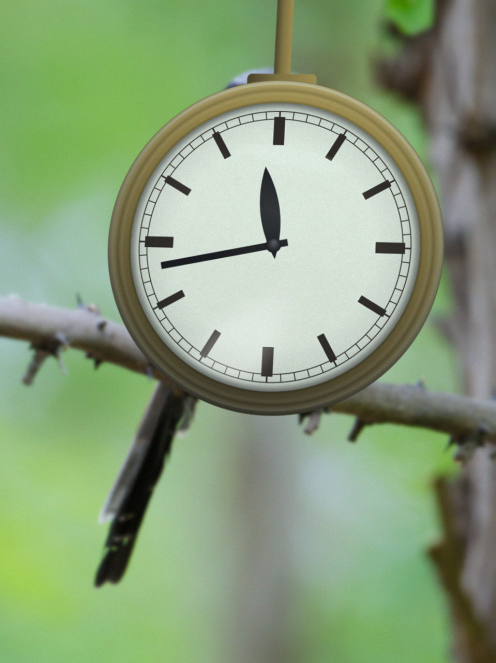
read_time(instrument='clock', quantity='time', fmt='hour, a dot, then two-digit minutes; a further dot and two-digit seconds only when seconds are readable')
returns 11.43
